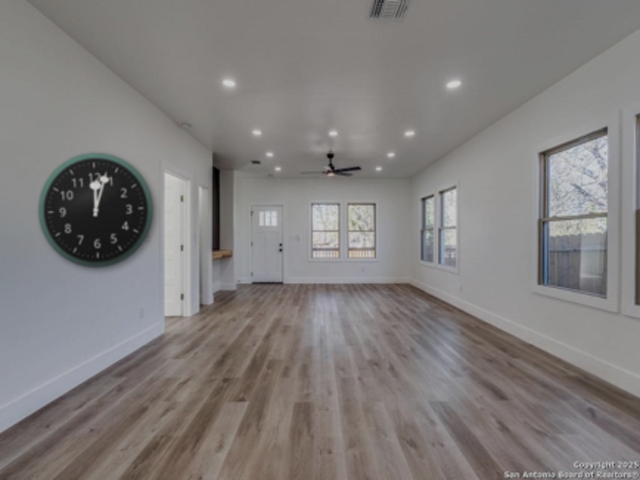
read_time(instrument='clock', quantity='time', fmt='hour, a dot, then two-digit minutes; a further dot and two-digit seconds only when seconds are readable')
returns 12.03
